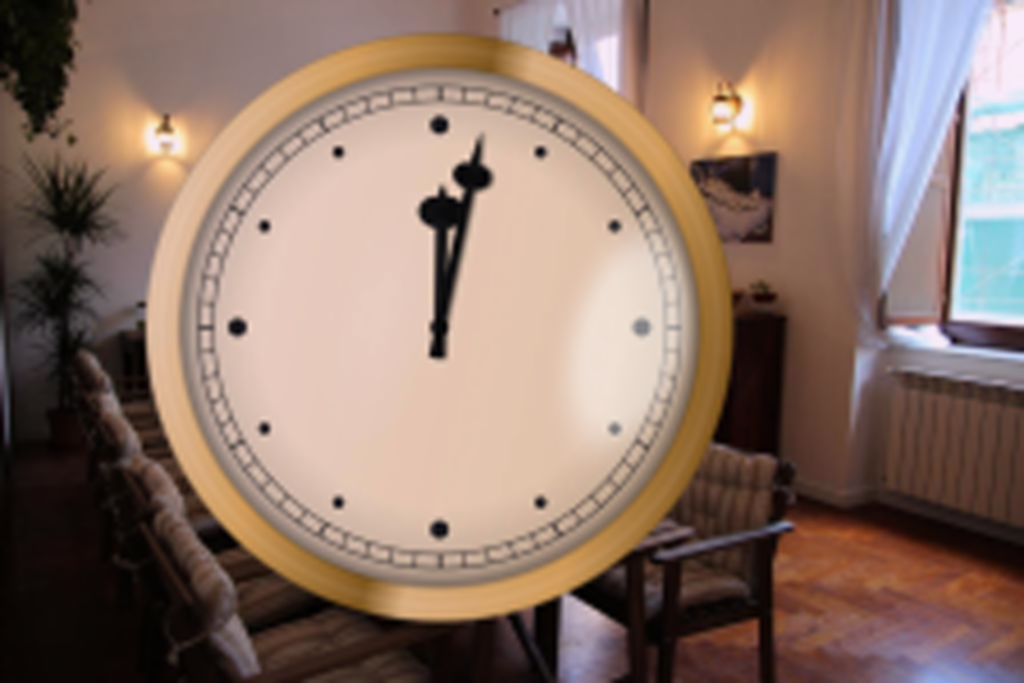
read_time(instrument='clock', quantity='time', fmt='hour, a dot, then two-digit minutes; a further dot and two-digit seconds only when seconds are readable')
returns 12.02
